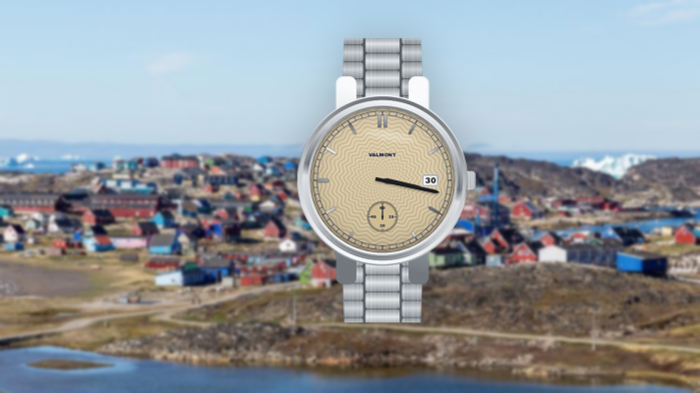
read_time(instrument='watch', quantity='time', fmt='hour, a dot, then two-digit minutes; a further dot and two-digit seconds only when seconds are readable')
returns 3.17
